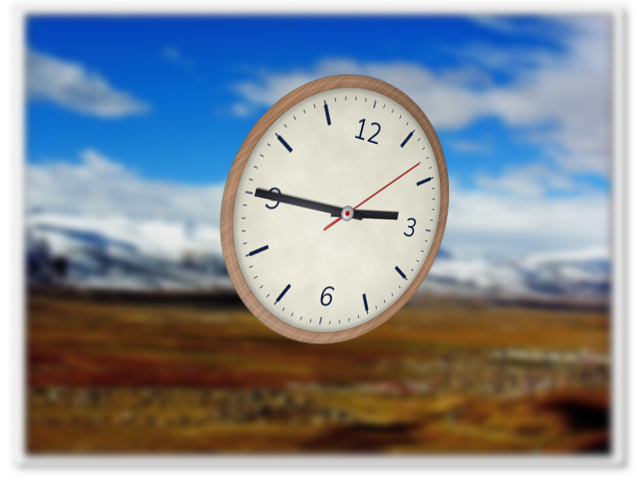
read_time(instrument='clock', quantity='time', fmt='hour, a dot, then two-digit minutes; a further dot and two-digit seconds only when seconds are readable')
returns 2.45.08
